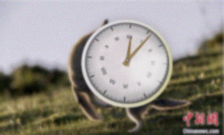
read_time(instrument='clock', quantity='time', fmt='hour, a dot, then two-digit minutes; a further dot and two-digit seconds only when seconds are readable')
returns 12.06
